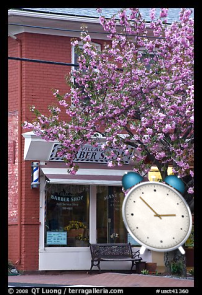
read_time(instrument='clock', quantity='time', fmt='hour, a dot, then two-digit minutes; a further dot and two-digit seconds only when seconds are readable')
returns 2.53
